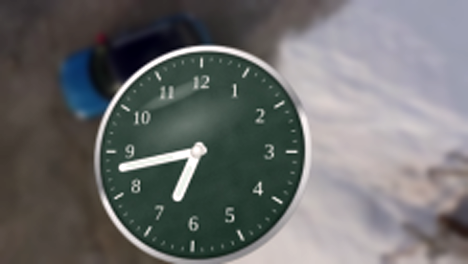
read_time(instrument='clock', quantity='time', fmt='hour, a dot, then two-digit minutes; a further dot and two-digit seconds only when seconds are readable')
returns 6.43
